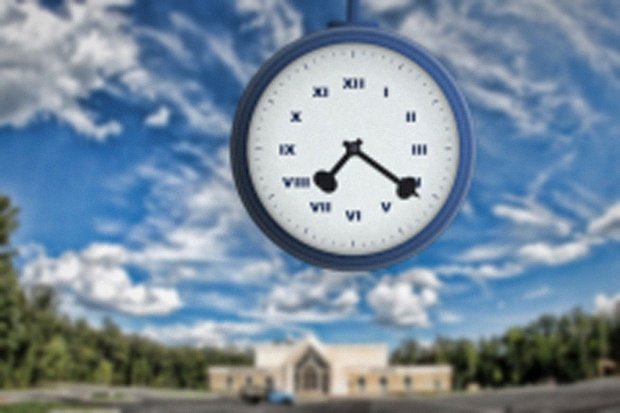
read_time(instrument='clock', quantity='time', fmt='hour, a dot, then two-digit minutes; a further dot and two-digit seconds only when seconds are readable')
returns 7.21
